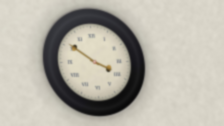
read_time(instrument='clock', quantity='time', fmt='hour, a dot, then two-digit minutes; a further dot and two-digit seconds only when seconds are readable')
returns 3.51
